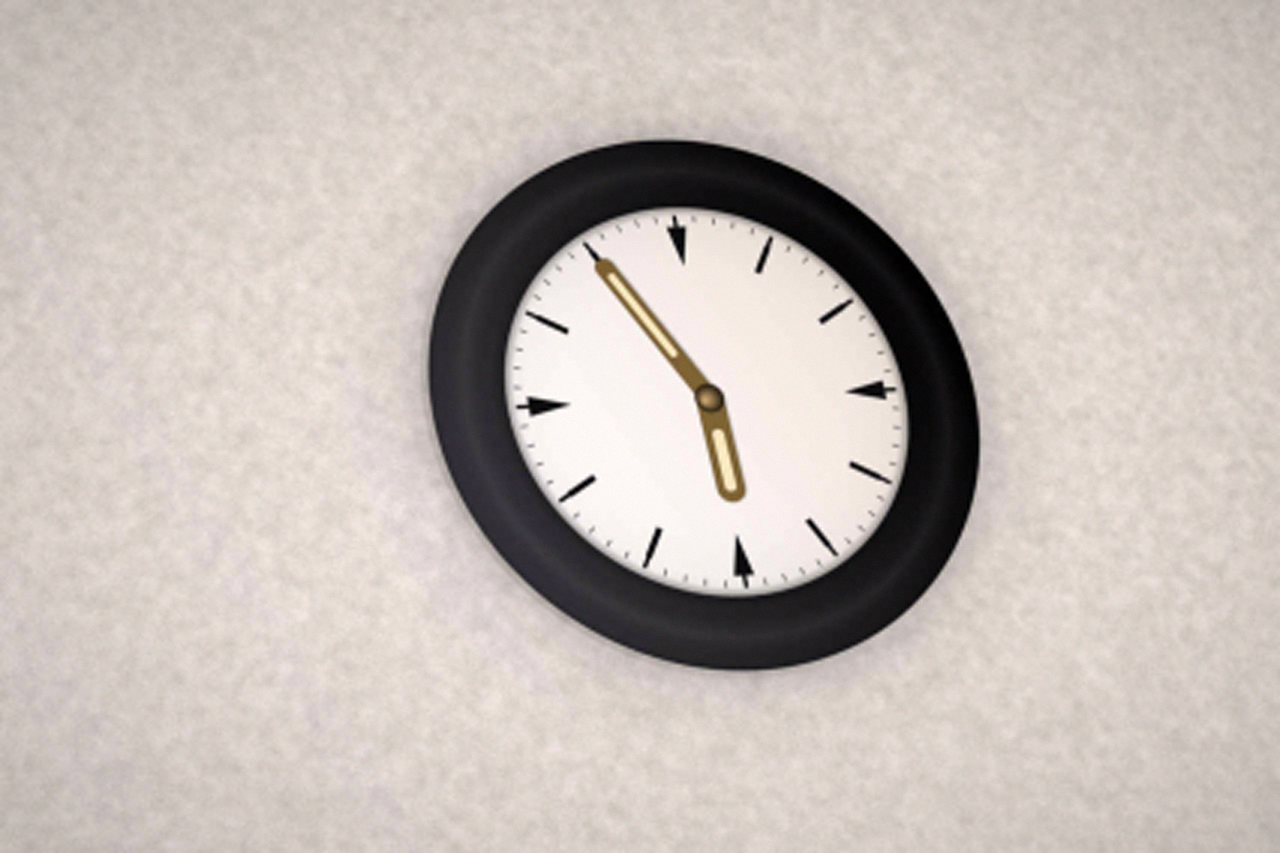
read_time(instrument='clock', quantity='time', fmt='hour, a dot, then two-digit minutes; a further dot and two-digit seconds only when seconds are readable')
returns 5.55
